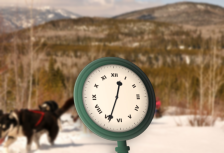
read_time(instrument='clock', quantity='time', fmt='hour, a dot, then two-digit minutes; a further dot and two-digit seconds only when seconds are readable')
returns 12.34
